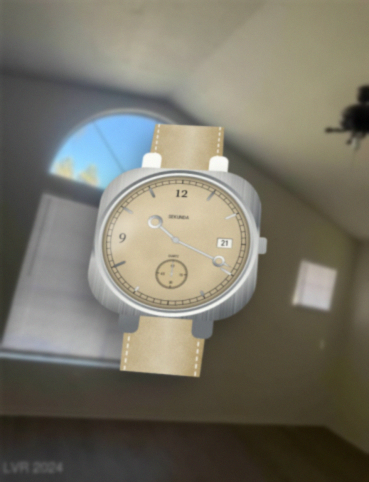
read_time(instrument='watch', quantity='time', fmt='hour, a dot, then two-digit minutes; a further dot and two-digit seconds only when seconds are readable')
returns 10.19
